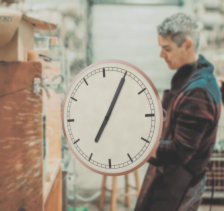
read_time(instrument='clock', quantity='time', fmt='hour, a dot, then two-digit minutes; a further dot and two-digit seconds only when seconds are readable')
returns 7.05
